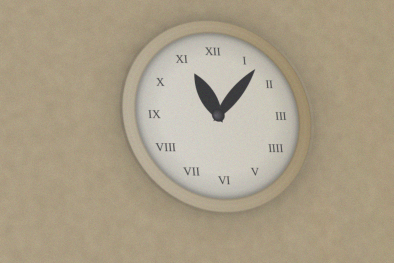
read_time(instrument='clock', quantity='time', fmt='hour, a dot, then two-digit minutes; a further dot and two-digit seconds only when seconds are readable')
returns 11.07
